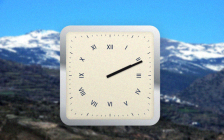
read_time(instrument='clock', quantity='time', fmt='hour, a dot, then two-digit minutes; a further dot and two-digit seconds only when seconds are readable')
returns 2.11
